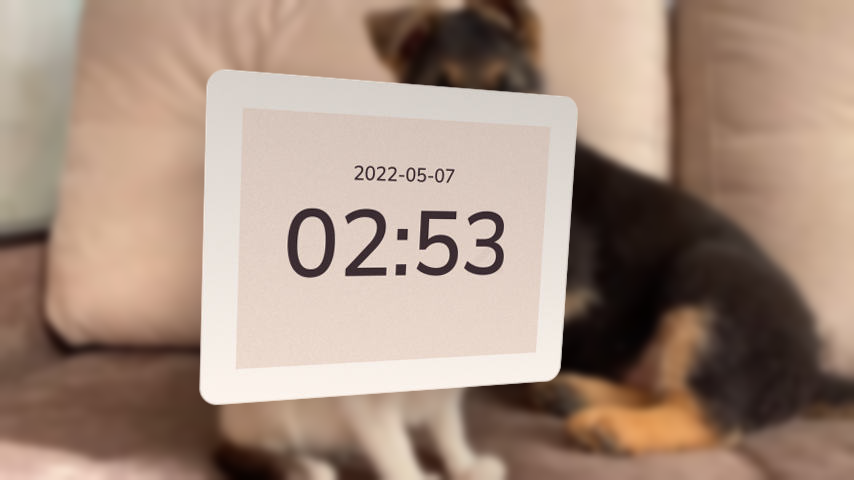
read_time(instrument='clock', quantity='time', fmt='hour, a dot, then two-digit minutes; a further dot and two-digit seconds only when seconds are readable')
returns 2.53
